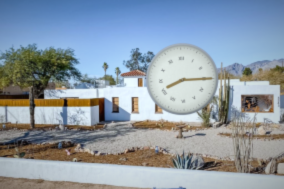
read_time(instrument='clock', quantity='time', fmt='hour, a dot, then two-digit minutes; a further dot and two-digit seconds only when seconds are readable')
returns 8.15
